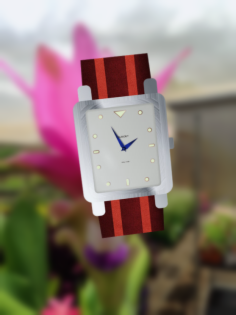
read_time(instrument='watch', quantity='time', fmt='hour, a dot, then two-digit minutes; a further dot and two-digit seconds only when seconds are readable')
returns 1.56
